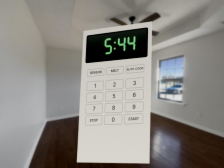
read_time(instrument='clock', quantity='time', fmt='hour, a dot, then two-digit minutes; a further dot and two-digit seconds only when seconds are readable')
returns 5.44
